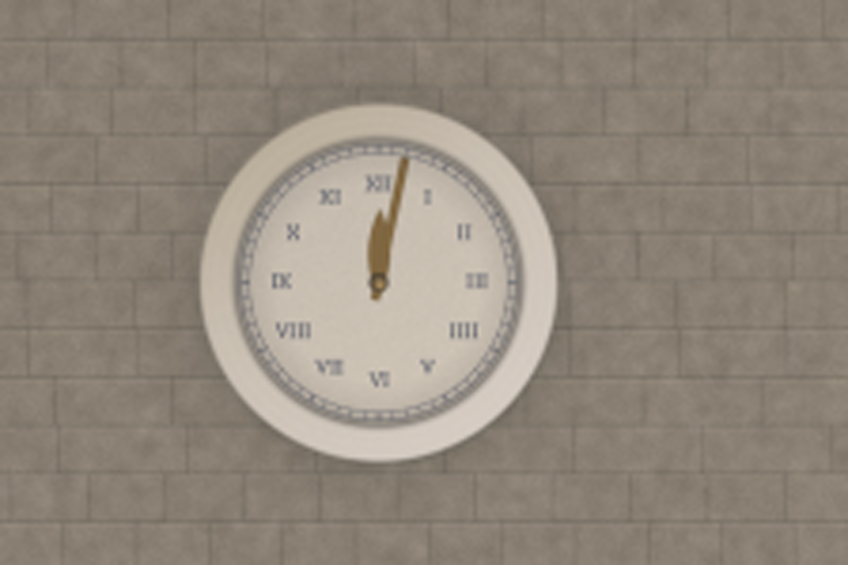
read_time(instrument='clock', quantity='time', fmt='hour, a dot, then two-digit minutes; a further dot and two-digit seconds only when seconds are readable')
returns 12.02
